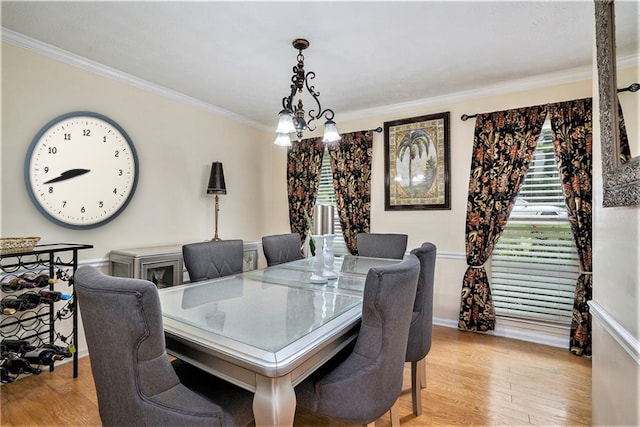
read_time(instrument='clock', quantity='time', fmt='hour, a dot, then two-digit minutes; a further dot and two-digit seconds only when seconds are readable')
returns 8.42
